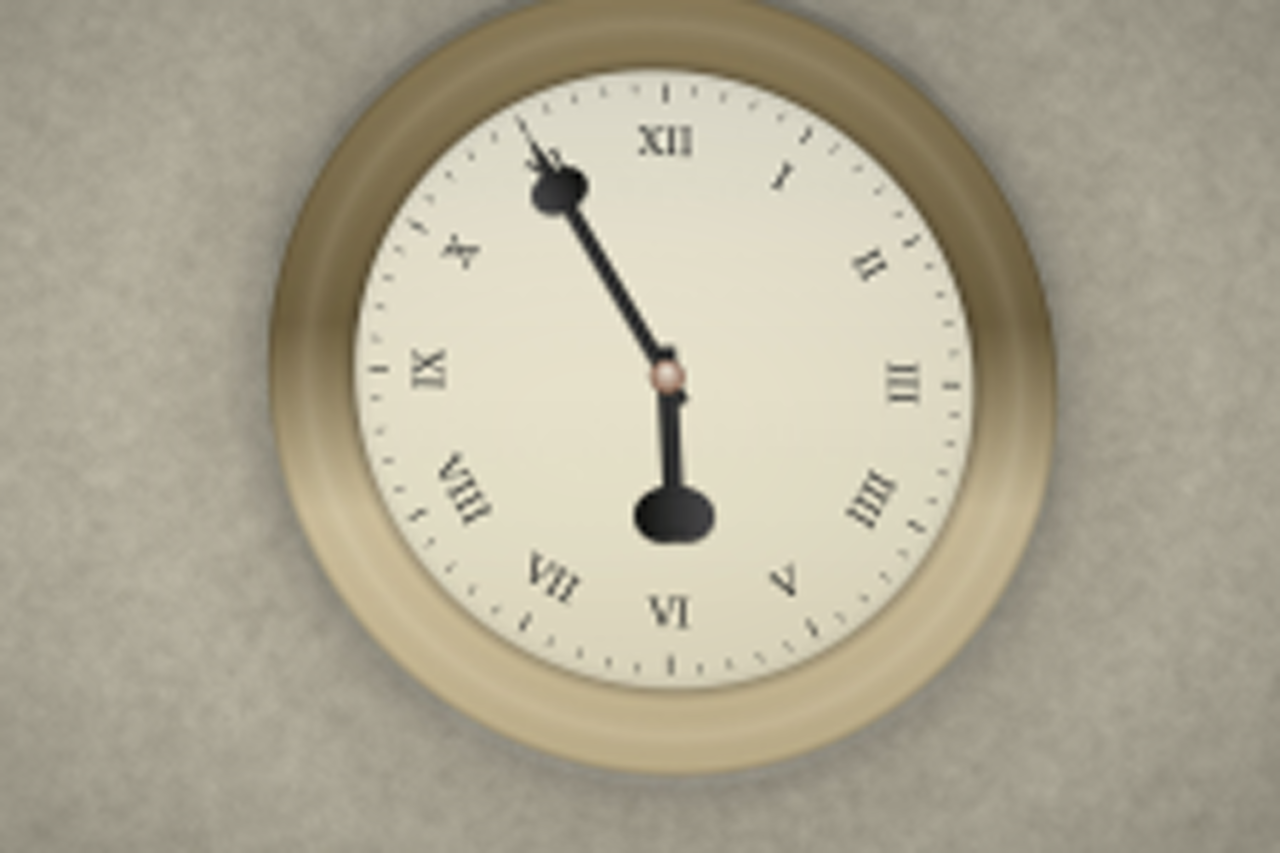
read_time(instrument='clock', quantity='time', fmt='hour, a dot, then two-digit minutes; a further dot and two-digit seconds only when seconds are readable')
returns 5.55
